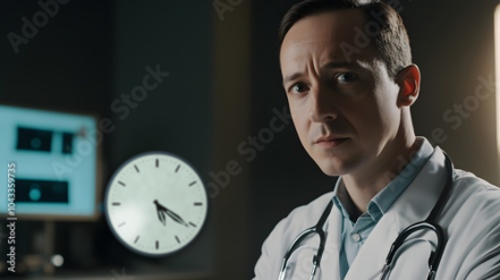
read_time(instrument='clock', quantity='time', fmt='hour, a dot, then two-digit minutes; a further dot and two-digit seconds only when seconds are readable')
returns 5.21
